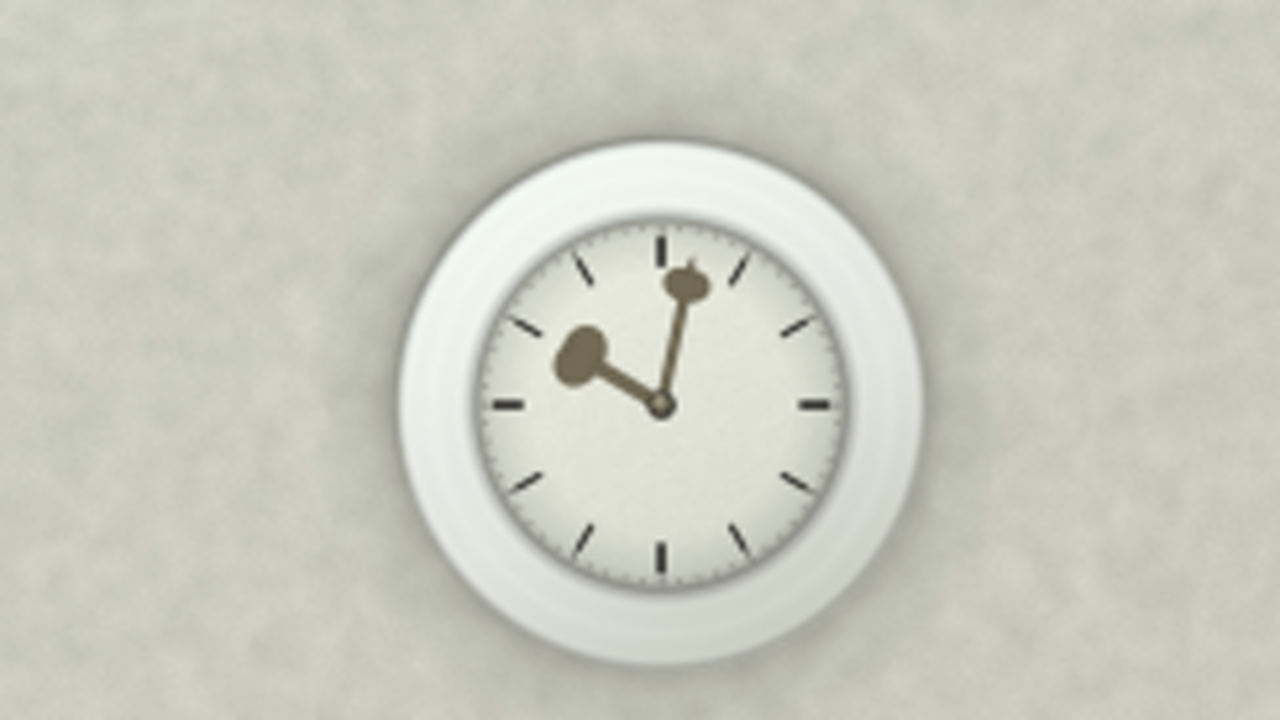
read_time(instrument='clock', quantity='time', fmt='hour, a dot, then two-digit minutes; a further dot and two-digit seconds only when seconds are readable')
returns 10.02
